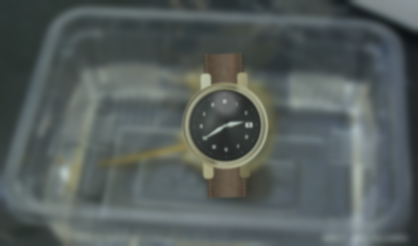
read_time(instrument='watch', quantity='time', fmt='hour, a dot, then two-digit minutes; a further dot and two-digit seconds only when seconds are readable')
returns 2.40
